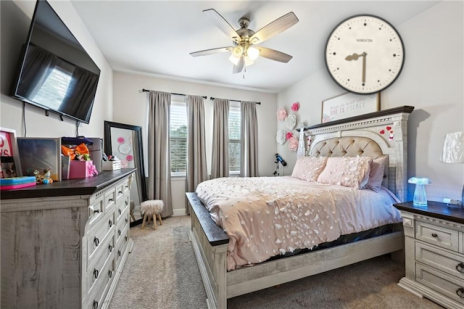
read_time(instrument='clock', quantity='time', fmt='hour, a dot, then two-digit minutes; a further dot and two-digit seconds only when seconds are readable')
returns 8.30
